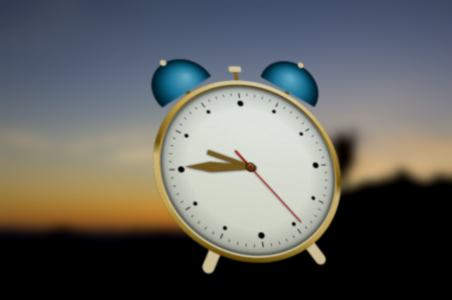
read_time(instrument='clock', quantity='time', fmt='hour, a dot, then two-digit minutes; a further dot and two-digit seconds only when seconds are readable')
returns 9.45.24
